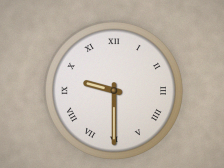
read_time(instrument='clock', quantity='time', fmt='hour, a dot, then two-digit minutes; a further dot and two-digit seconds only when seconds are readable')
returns 9.30
